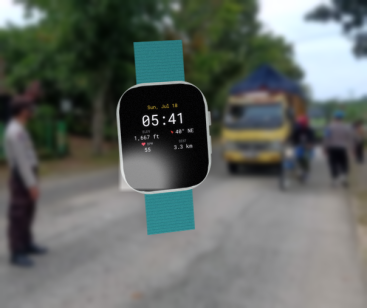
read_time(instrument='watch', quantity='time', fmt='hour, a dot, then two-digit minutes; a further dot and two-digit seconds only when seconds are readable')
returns 5.41
